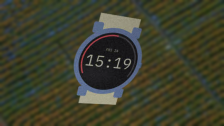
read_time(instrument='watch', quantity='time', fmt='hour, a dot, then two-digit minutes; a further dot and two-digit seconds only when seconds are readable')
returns 15.19
